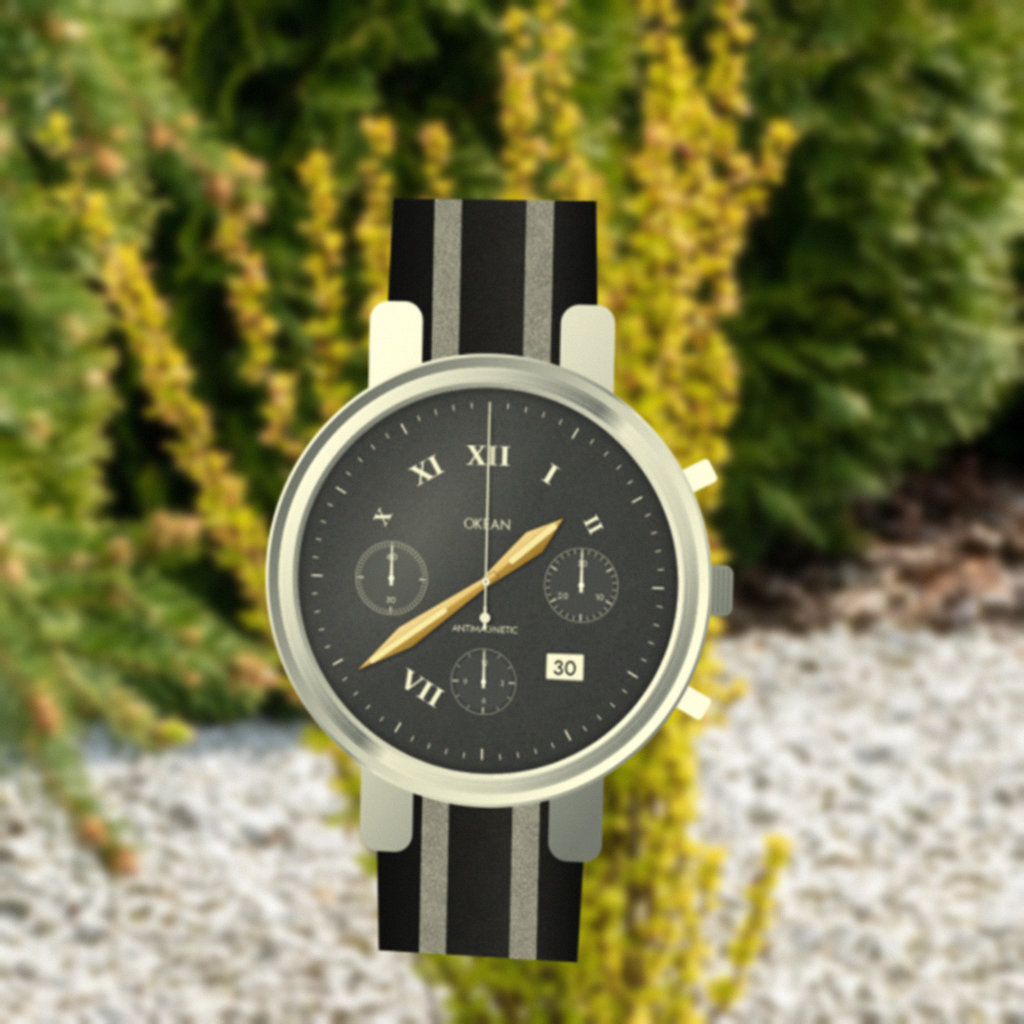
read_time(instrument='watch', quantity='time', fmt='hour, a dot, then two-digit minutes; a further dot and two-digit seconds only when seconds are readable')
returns 1.39
